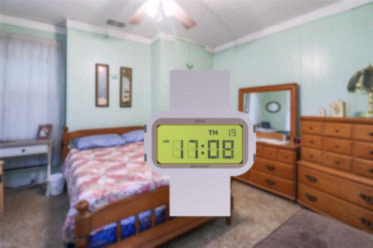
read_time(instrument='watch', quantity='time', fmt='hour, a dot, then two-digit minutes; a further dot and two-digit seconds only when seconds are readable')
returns 17.08
